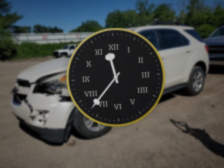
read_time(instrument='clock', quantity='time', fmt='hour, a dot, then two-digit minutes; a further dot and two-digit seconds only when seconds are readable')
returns 11.37
